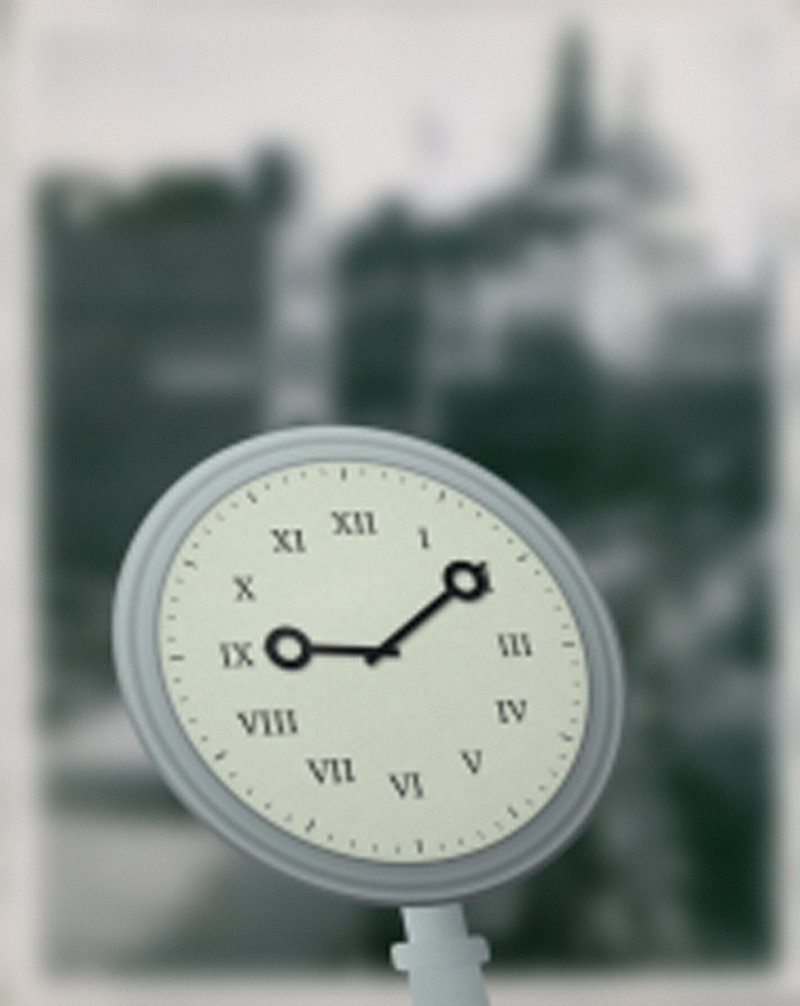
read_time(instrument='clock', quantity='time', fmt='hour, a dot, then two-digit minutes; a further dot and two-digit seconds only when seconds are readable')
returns 9.09
